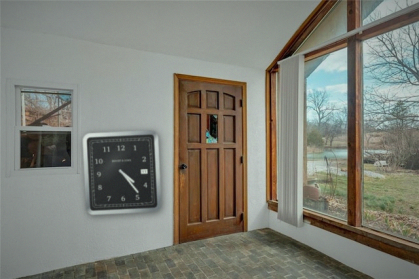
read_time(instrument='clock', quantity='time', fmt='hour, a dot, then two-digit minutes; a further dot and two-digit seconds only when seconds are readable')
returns 4.24
